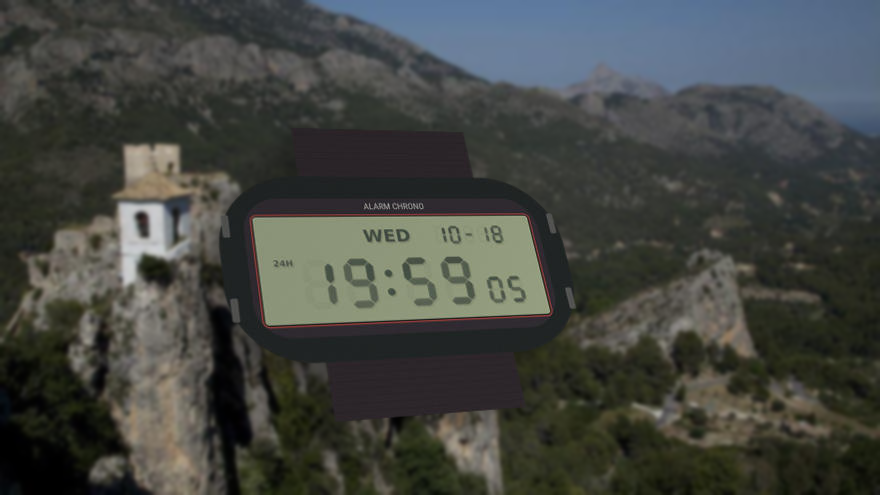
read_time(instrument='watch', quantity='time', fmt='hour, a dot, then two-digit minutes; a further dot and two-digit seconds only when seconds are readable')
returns 19.59.05
